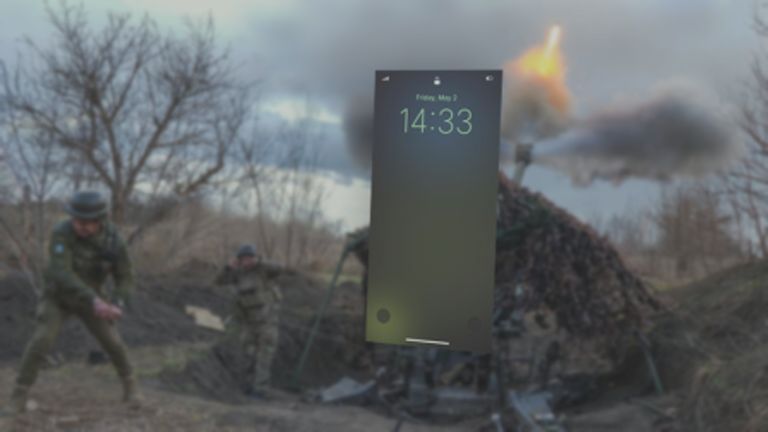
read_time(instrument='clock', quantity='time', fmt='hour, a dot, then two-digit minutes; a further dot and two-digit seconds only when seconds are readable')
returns 14.33
